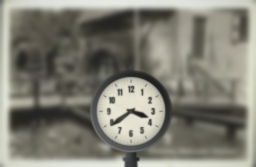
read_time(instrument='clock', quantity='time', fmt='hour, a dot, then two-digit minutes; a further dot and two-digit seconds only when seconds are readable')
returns 3.39
